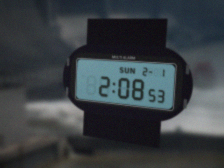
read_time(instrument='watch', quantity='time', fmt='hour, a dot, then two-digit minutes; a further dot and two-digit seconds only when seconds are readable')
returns 2.08.53
